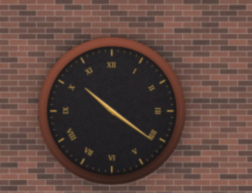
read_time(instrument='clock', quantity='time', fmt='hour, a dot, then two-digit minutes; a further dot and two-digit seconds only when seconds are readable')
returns 10.21
